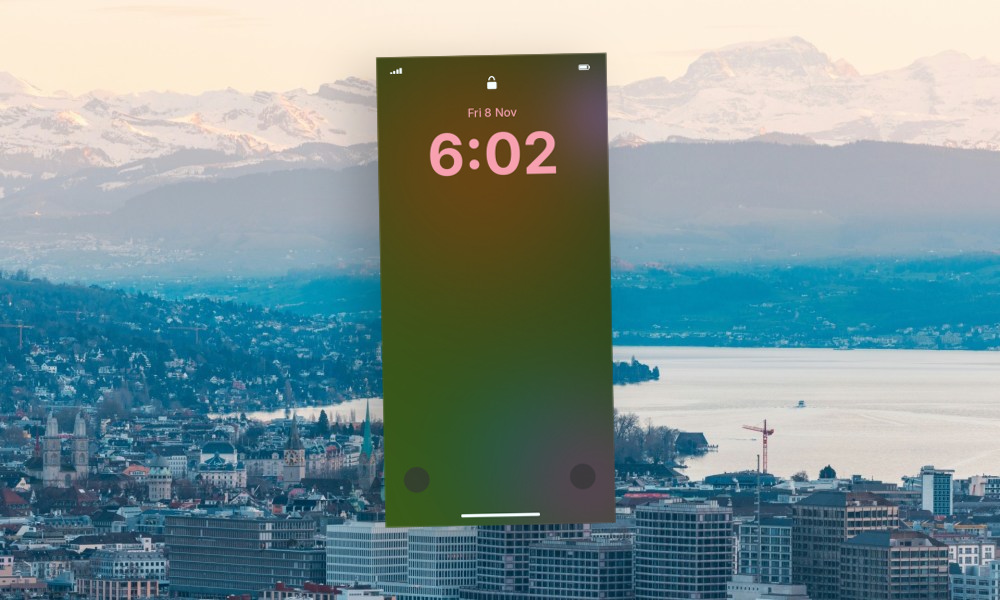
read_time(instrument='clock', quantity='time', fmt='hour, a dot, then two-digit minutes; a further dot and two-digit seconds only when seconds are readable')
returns 6.02
